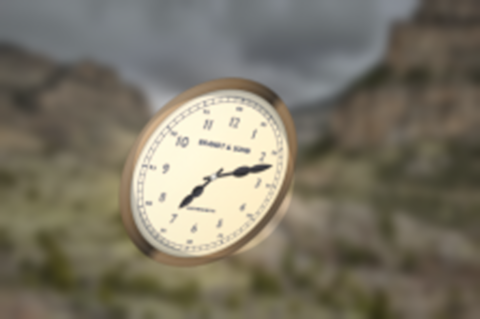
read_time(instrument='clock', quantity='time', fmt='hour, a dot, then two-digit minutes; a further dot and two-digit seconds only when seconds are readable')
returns 7.12
